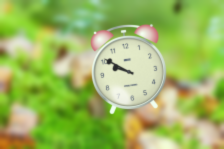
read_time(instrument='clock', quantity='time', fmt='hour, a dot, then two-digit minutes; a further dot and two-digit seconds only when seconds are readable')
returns 9.51
